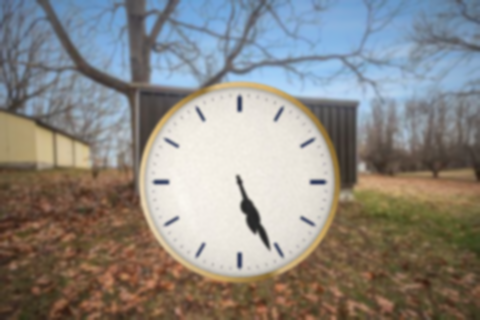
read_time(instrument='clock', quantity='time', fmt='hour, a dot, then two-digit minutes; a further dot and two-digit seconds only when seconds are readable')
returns 5.26
